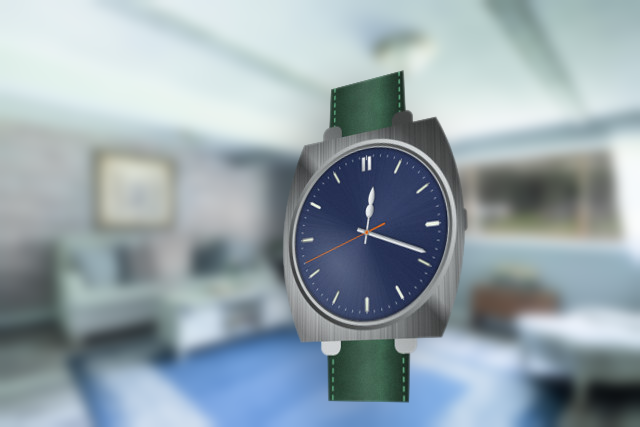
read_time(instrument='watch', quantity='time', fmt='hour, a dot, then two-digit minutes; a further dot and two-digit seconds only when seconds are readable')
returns 12.18.42
